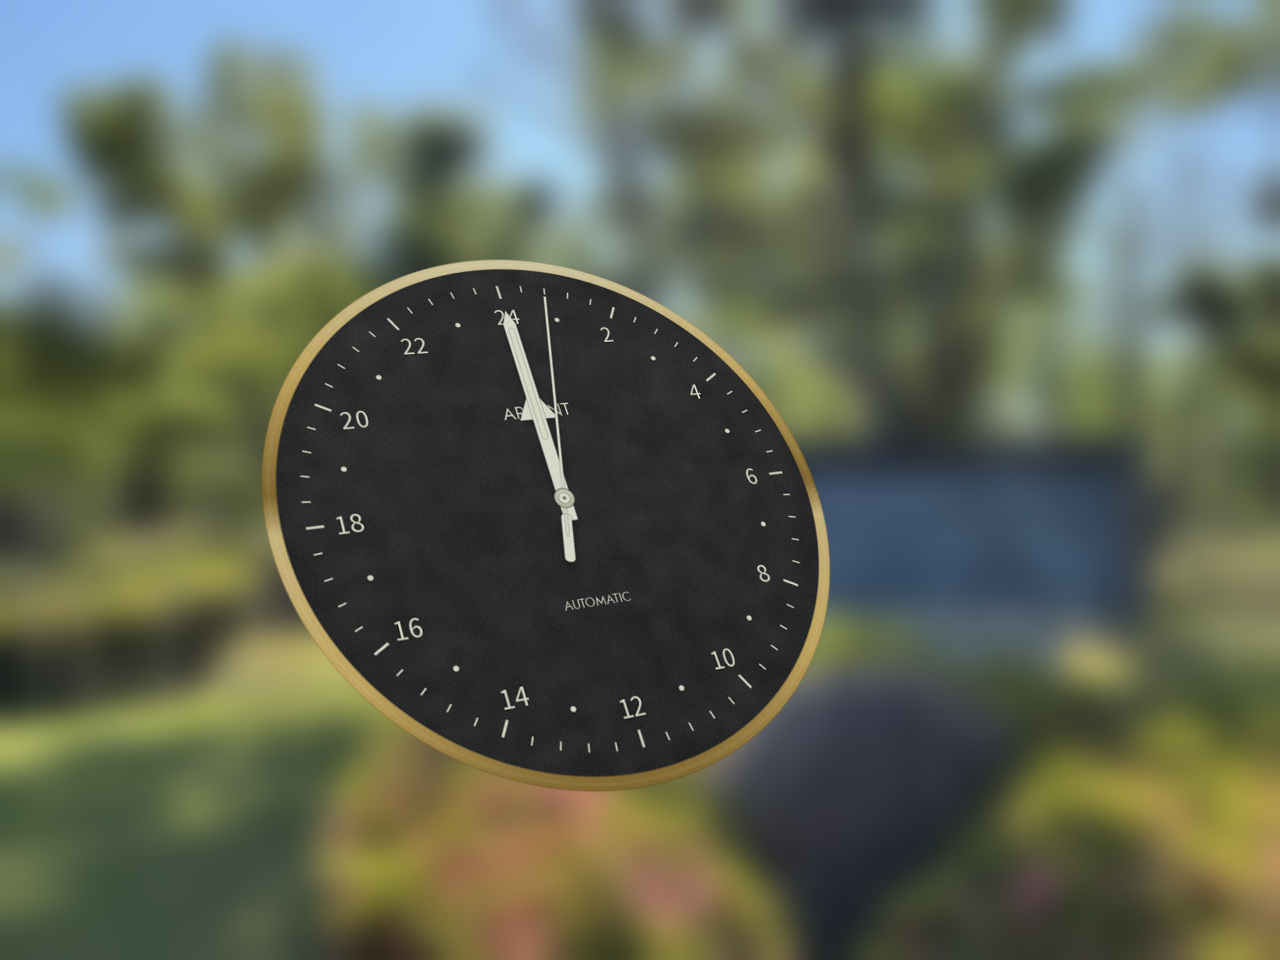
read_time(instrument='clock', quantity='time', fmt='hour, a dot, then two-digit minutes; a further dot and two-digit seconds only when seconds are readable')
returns 0.00.02
